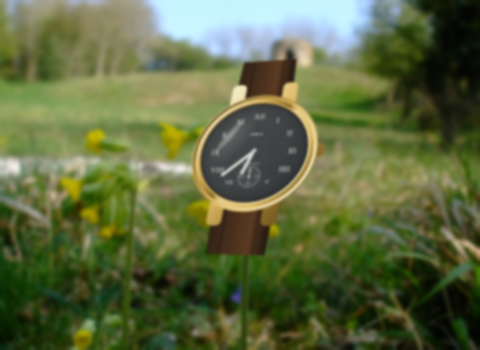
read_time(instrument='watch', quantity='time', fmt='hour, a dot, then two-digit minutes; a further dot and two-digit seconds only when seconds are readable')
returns 6.38
